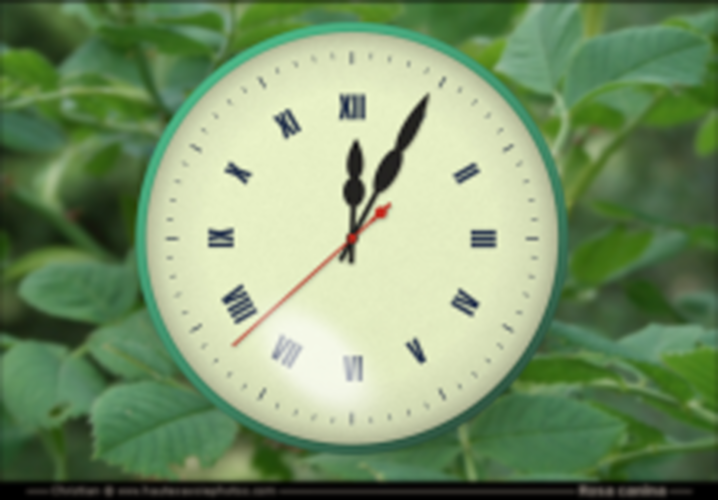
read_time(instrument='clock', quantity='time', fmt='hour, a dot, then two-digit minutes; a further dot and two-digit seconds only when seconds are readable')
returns 12.04.38
